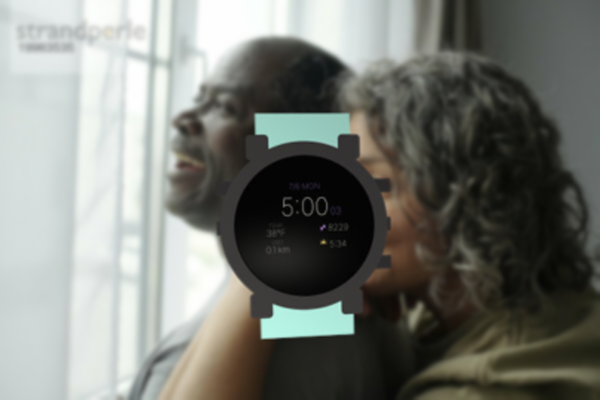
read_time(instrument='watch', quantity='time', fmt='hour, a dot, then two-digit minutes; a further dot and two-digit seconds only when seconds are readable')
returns 5.00
